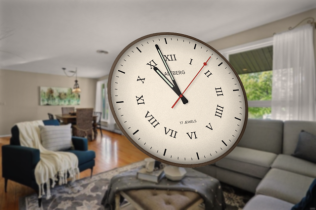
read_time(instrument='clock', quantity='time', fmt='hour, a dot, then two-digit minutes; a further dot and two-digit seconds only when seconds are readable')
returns 10.58.08
